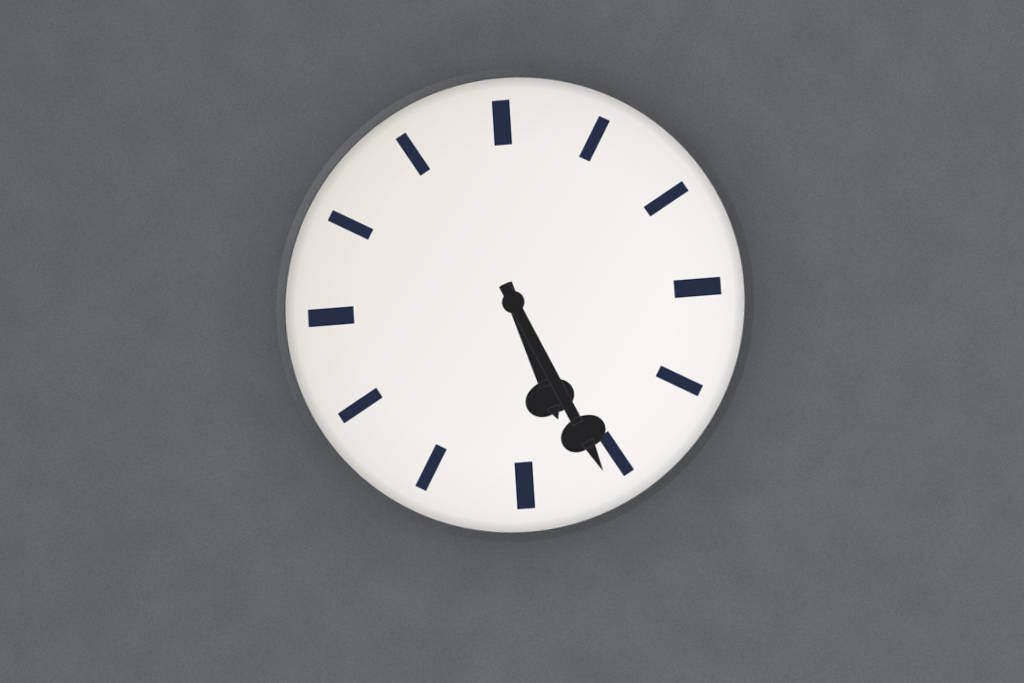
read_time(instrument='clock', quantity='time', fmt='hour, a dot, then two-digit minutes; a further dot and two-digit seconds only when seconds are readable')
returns 5.26
